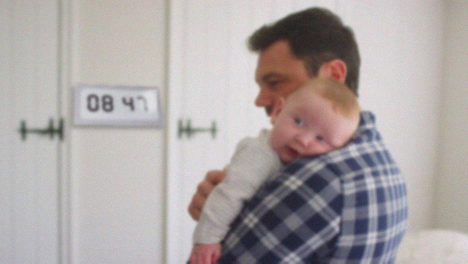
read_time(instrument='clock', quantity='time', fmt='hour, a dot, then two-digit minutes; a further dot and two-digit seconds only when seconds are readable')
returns 8.47
